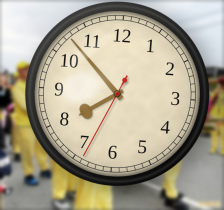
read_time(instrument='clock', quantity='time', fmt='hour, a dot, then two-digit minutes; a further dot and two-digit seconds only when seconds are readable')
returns 7.52.34
